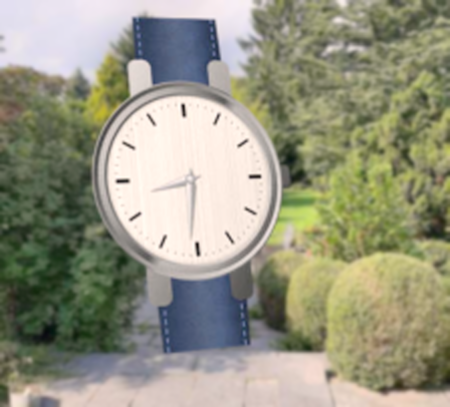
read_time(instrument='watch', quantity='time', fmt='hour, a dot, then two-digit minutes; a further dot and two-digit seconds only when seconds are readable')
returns 8.31
